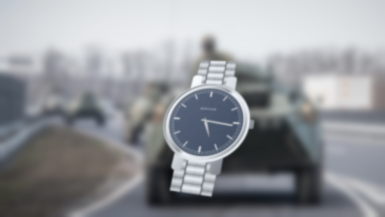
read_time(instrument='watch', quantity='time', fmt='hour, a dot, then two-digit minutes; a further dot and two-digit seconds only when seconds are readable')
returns 5.16
